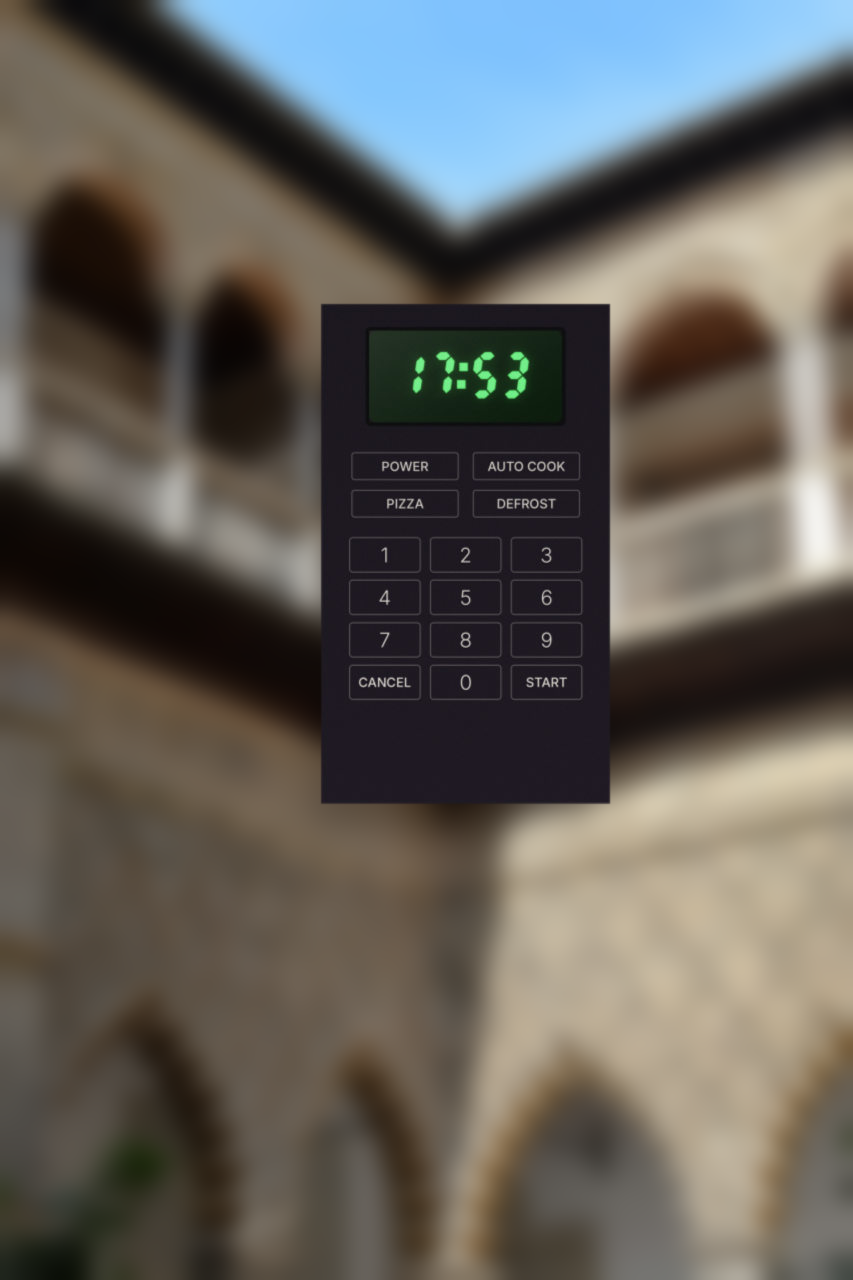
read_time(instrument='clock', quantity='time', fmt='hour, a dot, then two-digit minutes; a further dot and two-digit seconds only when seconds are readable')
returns 17.53
